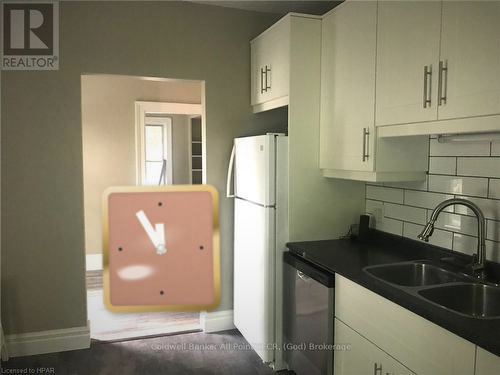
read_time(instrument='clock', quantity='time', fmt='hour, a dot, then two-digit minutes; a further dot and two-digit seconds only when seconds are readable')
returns 11.55
